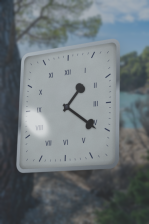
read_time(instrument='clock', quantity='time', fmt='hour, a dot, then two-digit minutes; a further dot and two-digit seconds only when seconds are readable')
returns 1.21
